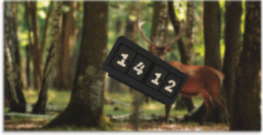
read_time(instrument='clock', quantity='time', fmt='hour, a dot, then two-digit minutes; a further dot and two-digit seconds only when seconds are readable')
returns 14.12
